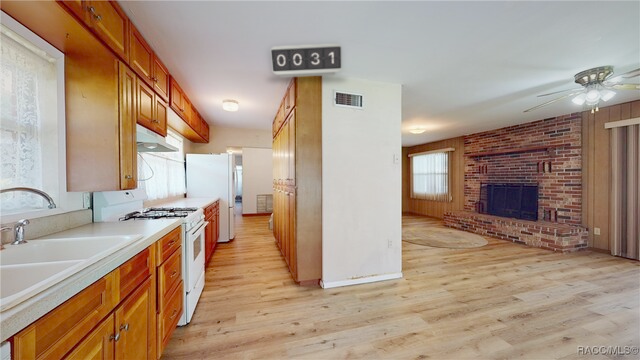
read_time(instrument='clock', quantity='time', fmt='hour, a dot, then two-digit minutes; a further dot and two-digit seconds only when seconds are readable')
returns 0.31
